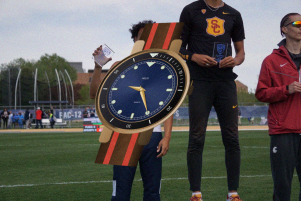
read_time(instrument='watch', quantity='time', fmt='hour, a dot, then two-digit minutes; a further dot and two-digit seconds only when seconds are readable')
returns 9.25
